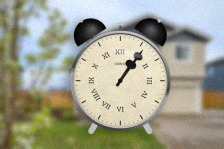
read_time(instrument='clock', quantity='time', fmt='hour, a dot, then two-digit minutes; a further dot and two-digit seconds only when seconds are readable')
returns 1.06
